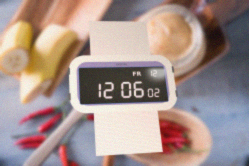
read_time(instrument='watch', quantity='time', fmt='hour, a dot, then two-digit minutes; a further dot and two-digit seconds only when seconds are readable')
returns 12.06
